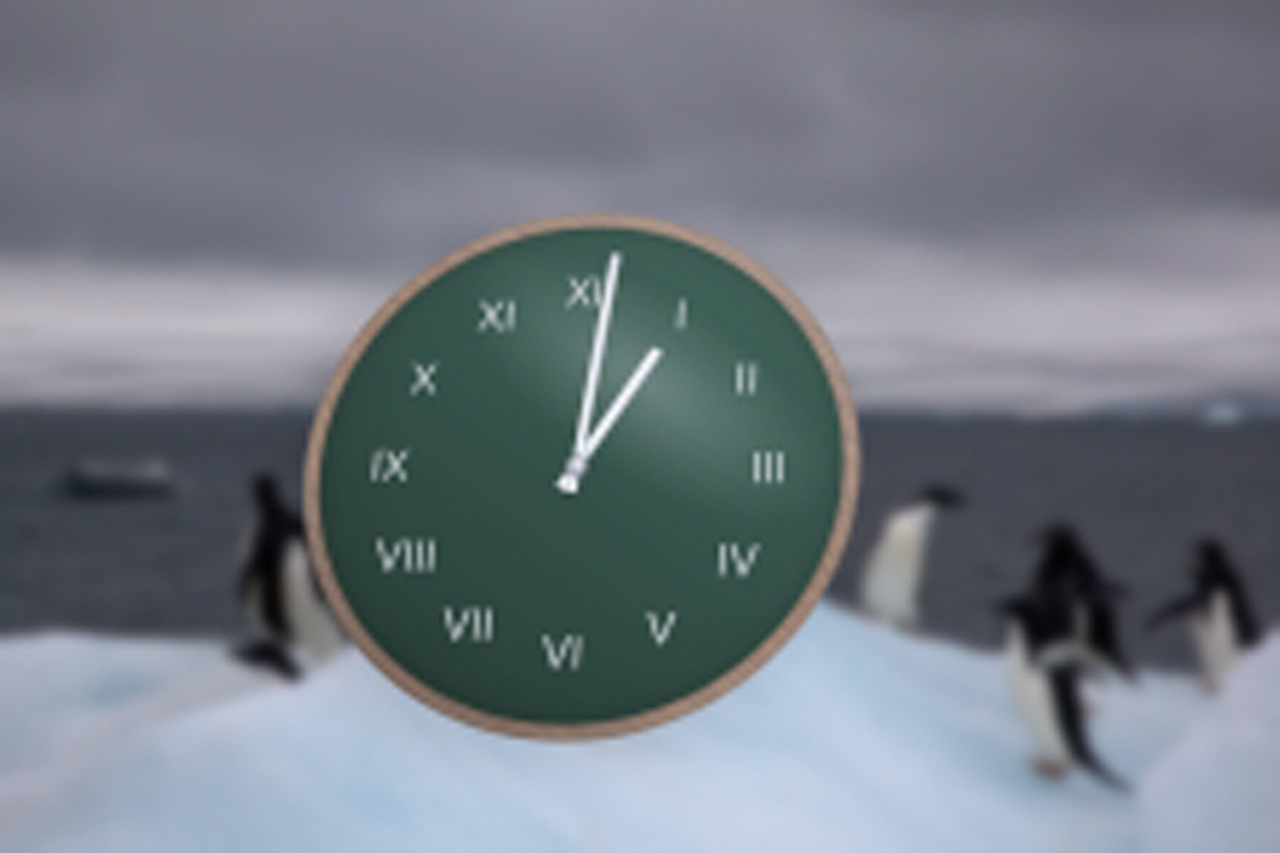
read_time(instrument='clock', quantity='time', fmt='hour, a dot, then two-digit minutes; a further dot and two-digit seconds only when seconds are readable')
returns 1.01
